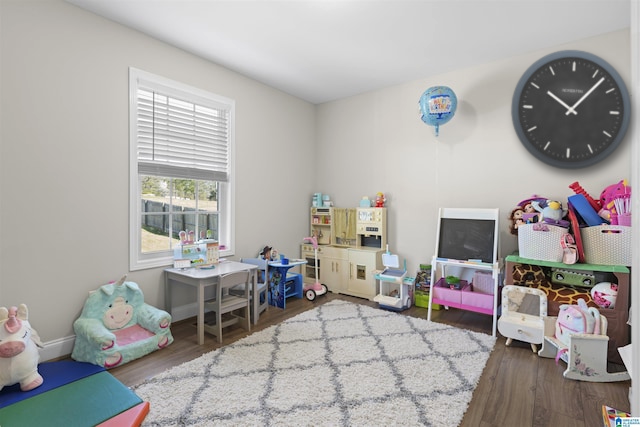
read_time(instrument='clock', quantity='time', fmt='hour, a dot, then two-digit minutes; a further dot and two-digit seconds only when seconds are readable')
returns 10.07
